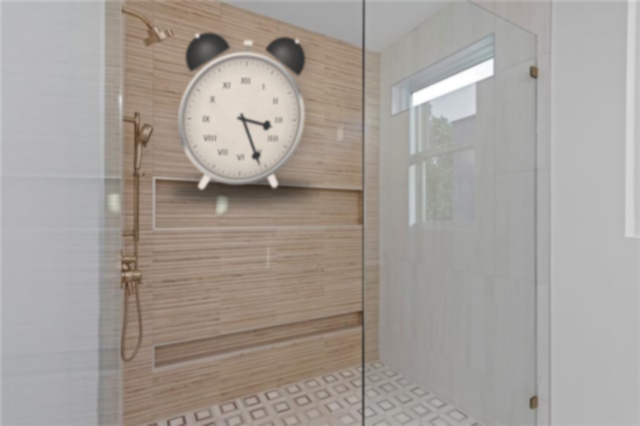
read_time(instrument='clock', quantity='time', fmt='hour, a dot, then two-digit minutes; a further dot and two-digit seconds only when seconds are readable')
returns 3.26
